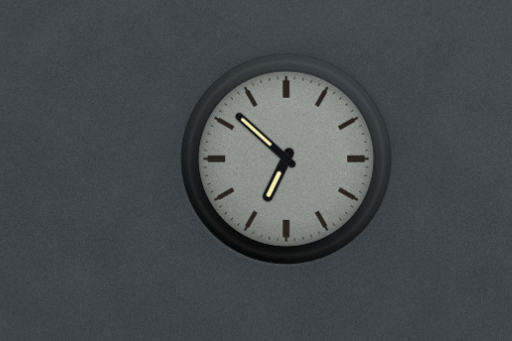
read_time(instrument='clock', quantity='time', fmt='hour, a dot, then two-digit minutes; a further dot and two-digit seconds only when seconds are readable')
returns 6.52
